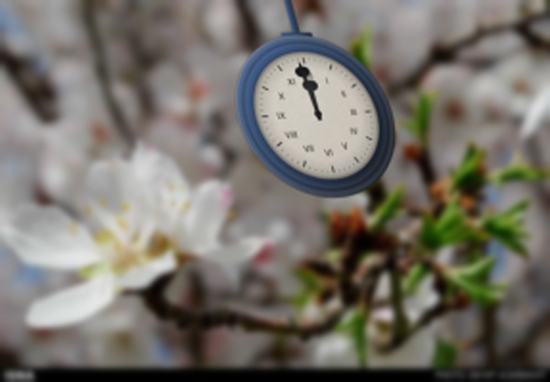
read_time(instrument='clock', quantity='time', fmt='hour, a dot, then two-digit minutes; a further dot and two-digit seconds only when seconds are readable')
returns 11.59
